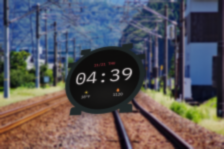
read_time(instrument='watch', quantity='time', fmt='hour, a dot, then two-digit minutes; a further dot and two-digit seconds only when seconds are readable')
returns 4.39
